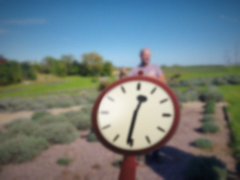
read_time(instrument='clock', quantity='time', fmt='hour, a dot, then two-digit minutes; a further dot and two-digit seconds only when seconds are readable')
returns 12.31
